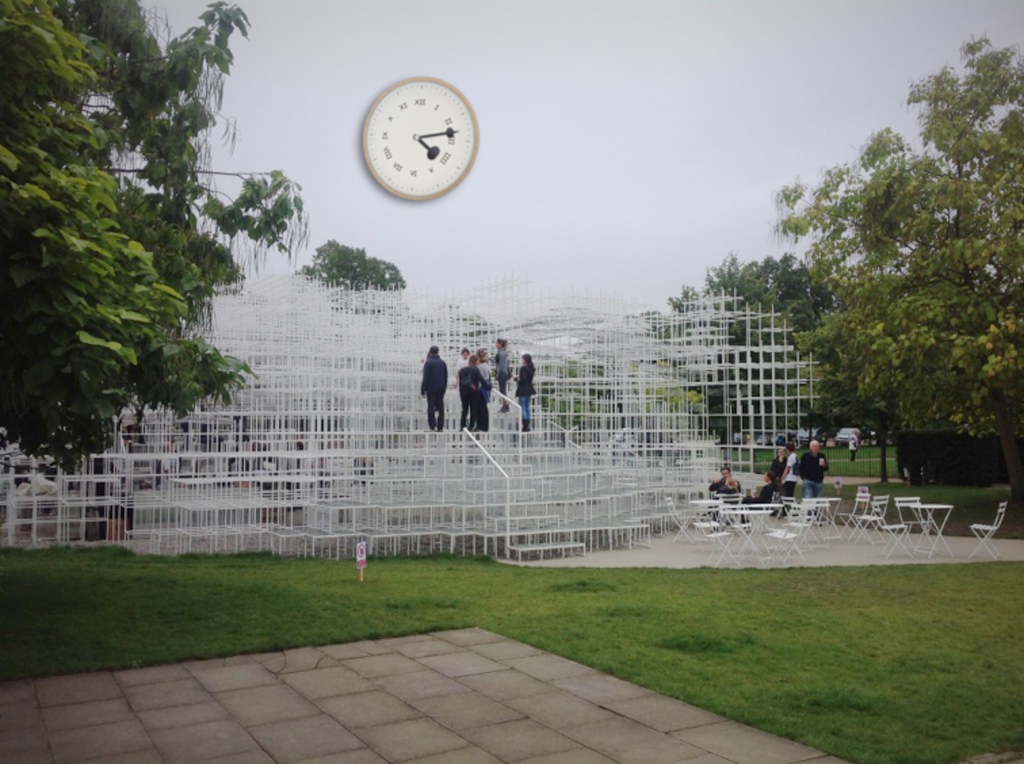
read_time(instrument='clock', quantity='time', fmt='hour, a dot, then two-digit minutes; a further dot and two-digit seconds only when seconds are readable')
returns 4.13
